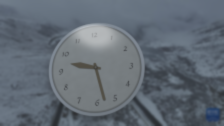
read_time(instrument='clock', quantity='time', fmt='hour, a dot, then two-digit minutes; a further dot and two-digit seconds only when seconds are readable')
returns 9.28
